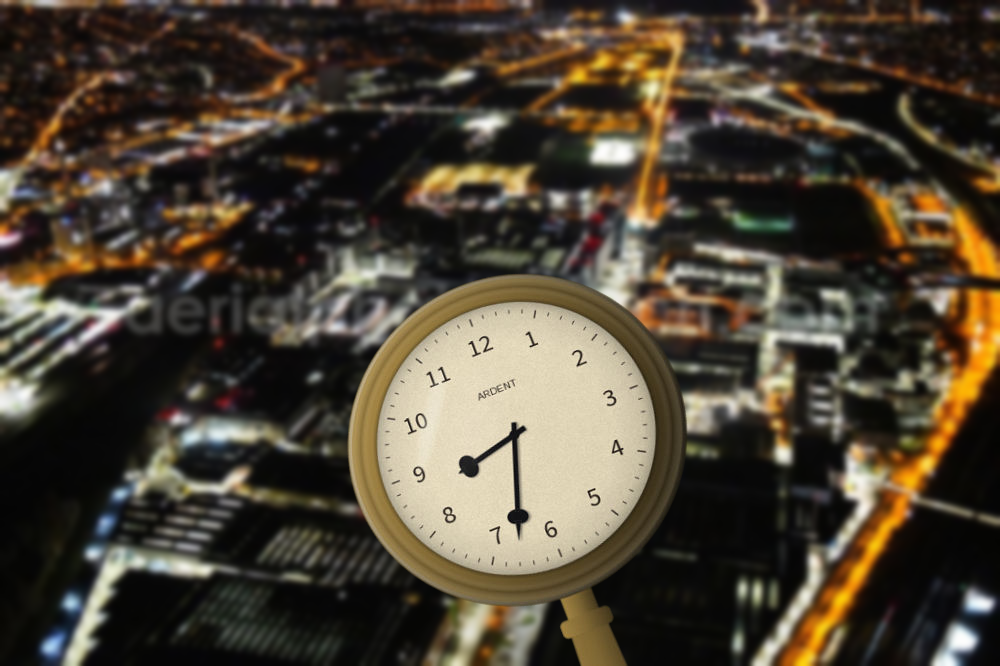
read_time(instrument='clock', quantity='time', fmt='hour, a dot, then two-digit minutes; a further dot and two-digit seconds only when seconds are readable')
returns 8.33
